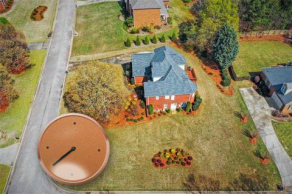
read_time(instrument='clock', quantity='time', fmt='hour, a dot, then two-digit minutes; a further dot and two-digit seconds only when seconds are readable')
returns 7.38
